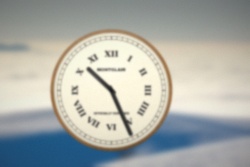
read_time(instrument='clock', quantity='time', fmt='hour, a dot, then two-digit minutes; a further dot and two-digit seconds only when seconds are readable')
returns 10.26
